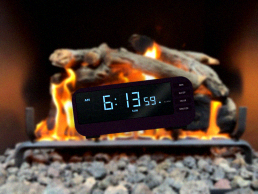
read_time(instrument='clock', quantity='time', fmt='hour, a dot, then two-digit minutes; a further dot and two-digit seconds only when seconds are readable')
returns 6.13.59
